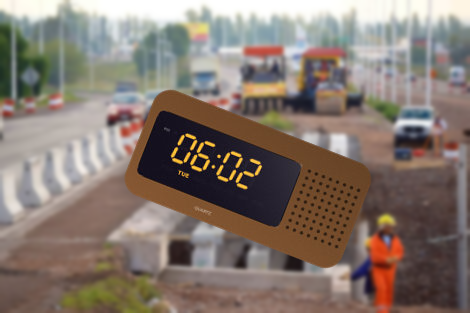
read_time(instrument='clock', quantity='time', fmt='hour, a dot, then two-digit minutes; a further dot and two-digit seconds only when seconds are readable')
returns 6.02
